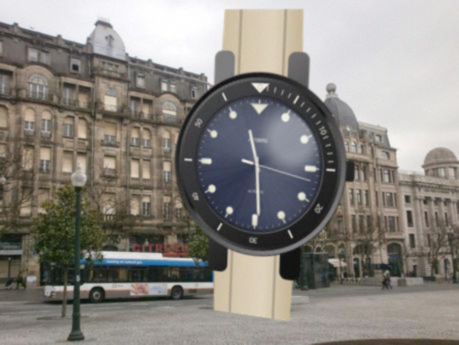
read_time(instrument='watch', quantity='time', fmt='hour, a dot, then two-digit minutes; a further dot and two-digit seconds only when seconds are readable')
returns 11.29.17
